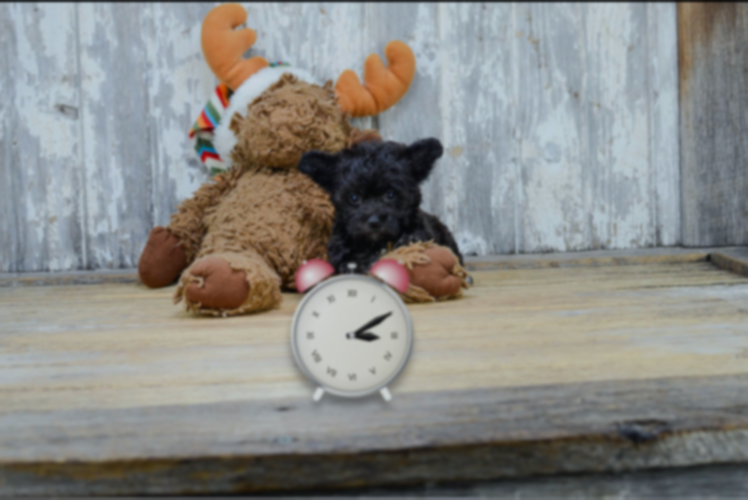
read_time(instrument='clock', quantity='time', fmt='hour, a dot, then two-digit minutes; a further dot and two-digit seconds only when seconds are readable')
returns 3.10
